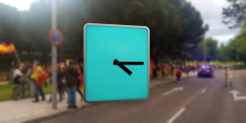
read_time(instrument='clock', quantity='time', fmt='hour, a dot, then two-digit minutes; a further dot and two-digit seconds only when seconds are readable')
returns 4.15
